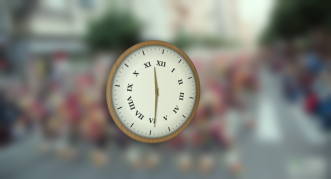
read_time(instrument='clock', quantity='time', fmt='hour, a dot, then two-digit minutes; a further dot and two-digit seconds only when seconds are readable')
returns 11.29
